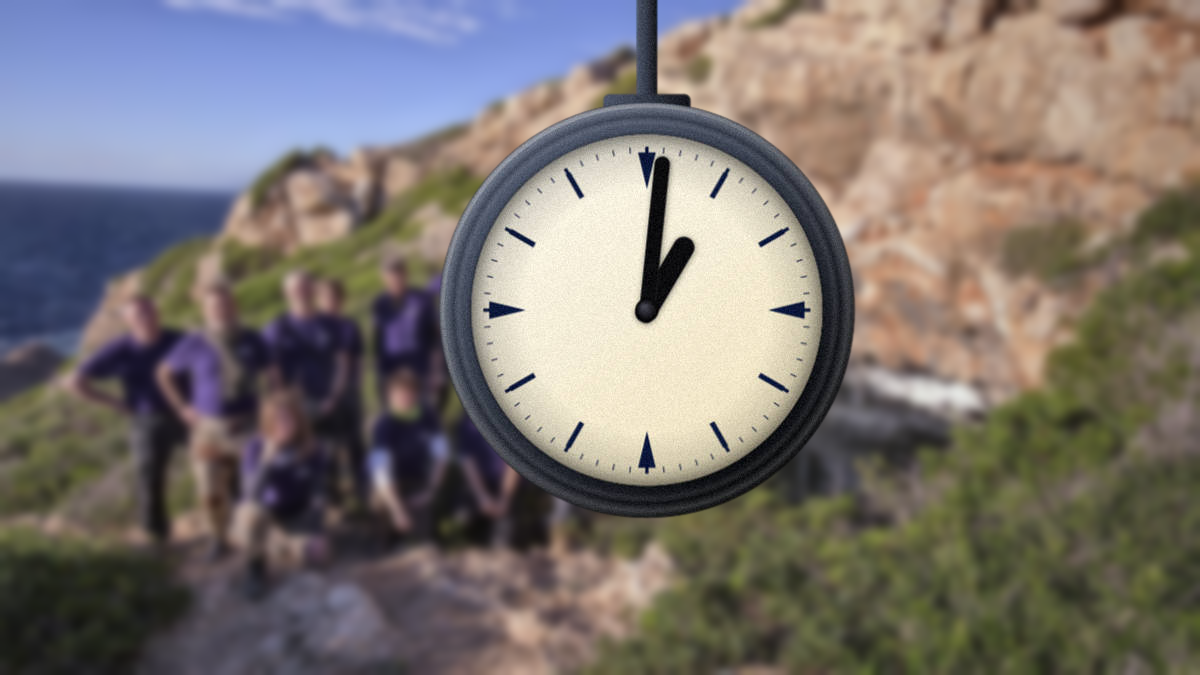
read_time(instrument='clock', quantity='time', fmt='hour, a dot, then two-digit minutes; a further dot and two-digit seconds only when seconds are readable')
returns 1.01
